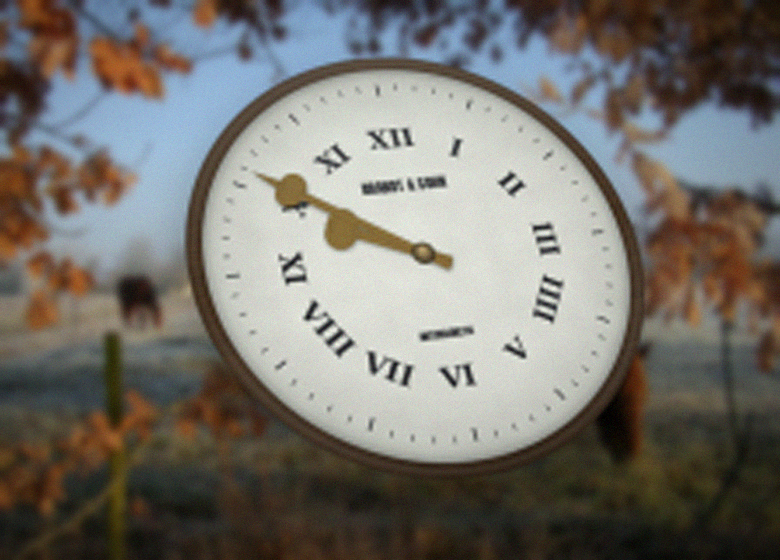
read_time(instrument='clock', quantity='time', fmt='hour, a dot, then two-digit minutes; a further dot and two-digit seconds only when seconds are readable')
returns 9.51
